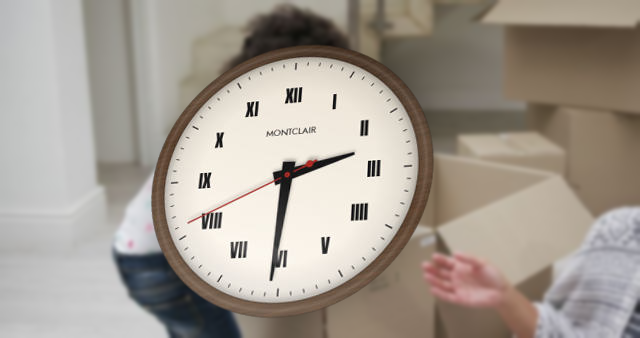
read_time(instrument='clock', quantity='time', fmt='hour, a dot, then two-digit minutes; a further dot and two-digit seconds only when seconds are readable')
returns 2.30.41
